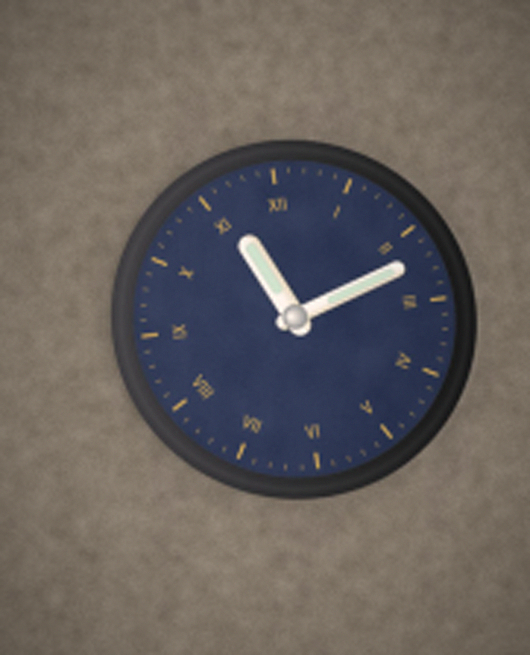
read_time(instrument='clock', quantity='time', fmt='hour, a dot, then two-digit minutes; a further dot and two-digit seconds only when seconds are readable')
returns 11.12
